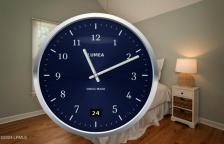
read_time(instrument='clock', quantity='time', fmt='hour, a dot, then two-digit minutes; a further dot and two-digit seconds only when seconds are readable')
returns 11.11
